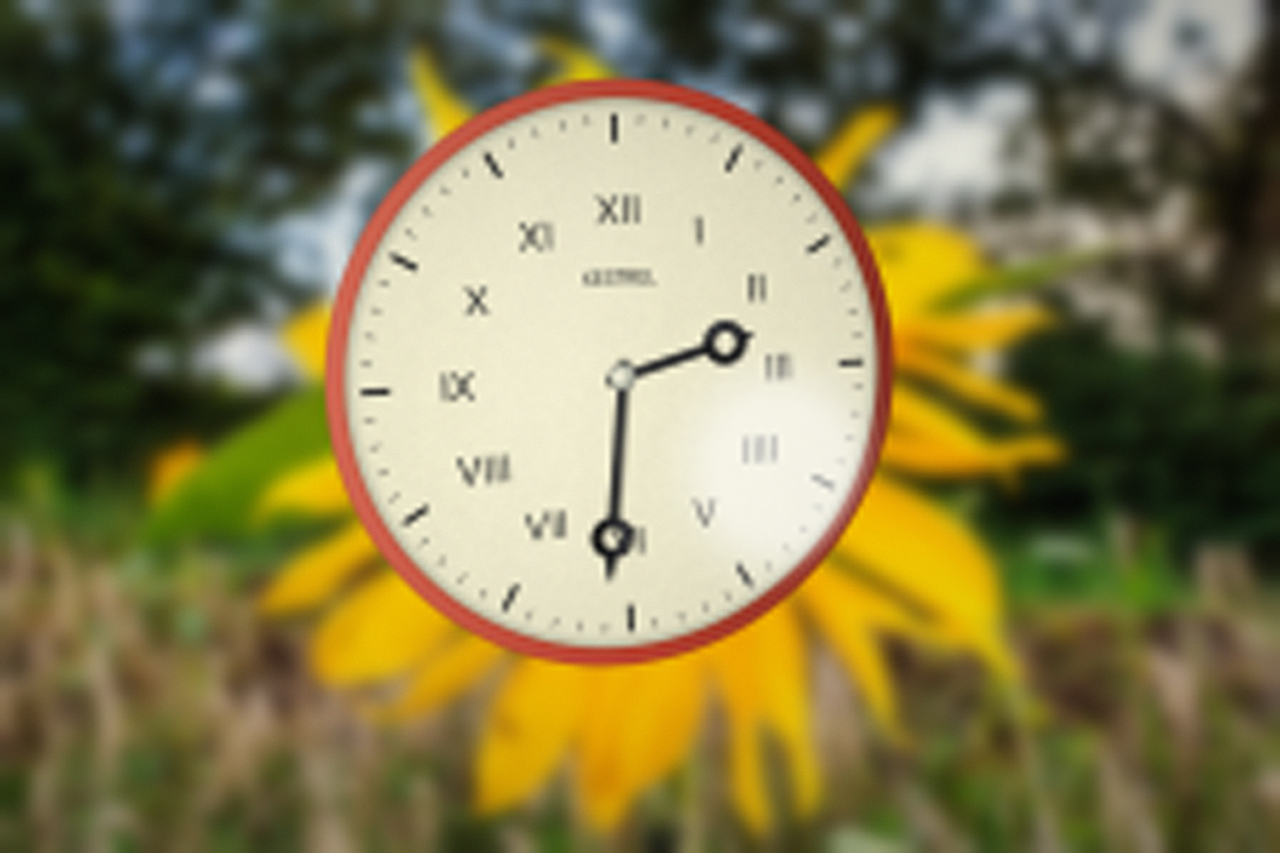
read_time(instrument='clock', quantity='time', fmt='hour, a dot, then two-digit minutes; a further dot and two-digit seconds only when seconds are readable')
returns 2.31
